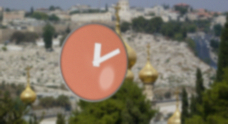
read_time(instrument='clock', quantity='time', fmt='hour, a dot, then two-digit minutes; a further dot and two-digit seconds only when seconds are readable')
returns 12.11
